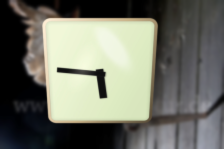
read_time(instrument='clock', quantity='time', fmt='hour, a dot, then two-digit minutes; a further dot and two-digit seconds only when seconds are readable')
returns 5.46
